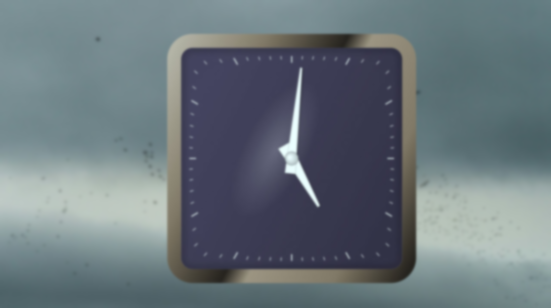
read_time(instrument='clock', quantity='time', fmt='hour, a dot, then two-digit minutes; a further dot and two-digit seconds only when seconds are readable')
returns 5.01
